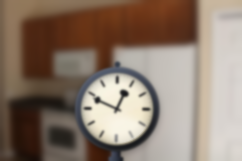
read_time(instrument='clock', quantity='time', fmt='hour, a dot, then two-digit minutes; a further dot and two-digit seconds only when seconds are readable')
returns 12.49
